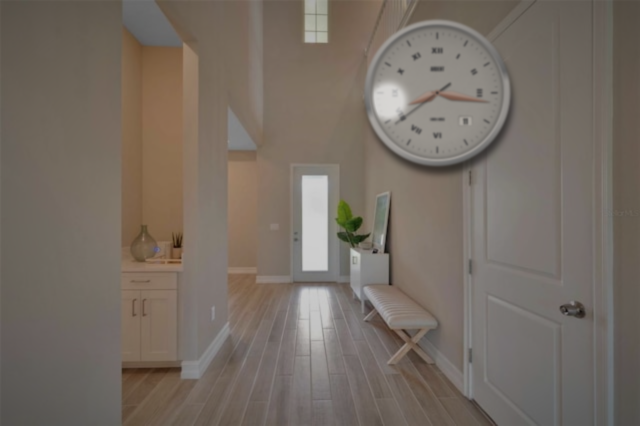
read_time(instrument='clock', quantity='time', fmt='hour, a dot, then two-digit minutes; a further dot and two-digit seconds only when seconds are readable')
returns 8.16.39
